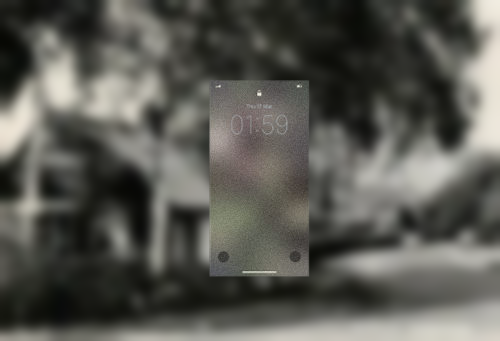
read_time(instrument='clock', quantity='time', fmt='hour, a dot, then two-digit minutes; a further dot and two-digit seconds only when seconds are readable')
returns 1.59
